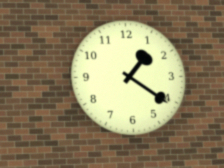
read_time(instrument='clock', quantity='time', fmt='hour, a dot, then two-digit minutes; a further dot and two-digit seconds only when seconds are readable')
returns 1.21
